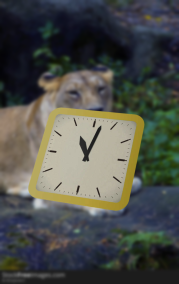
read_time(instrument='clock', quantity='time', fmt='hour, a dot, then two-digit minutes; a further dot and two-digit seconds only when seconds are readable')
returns 11.02
